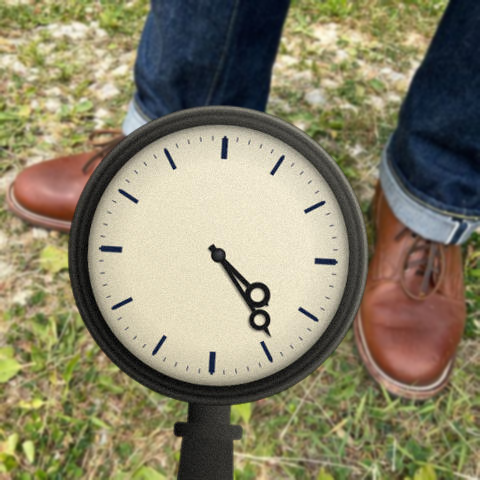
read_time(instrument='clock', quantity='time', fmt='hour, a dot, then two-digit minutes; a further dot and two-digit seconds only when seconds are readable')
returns 4.24
